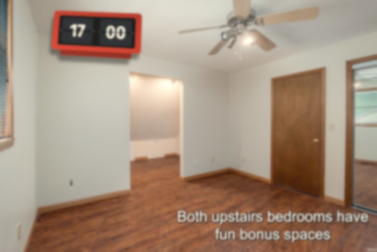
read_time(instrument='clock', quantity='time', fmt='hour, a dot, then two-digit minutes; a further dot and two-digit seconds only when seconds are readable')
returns 17.00
